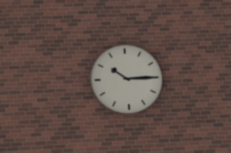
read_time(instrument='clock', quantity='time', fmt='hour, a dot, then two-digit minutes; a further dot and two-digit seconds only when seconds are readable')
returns 10.15
